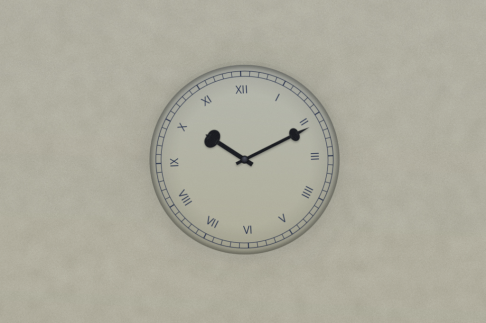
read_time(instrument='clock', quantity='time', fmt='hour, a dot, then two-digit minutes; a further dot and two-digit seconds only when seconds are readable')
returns 10.11
